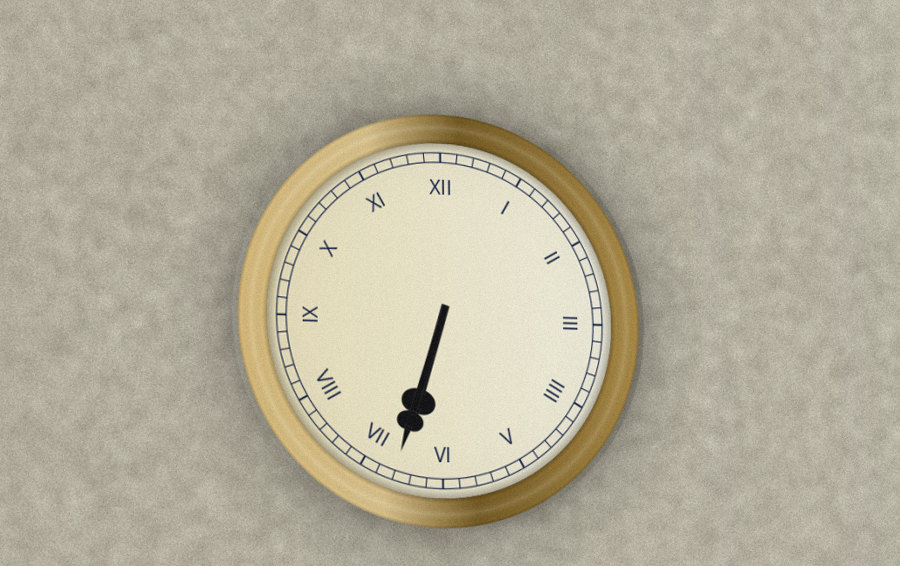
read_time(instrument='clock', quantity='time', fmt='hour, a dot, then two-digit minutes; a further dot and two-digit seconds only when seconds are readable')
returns 6.33
